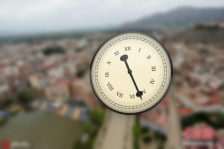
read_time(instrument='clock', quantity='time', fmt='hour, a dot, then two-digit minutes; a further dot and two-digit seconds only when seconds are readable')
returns 11.27
